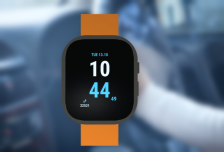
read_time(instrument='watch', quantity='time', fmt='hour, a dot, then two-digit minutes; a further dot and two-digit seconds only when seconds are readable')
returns 10.44
